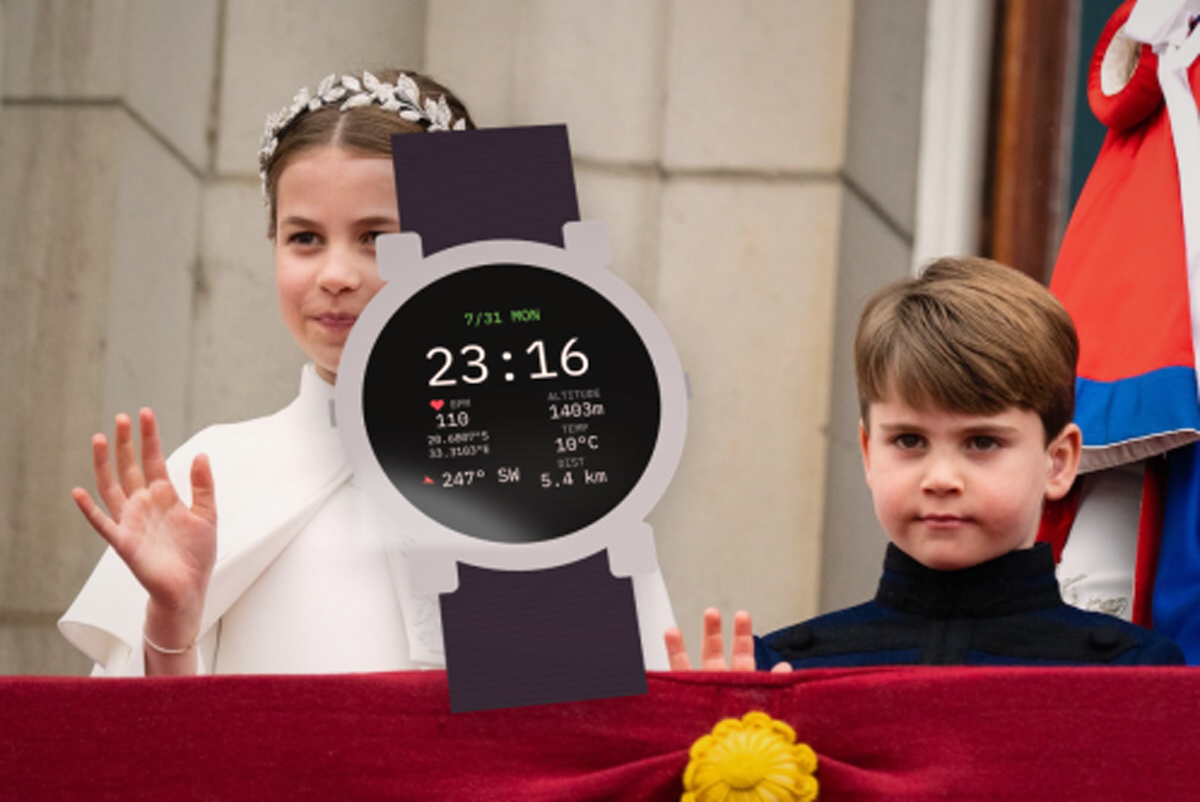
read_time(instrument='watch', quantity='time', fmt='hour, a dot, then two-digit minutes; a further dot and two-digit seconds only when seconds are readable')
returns 23.16
